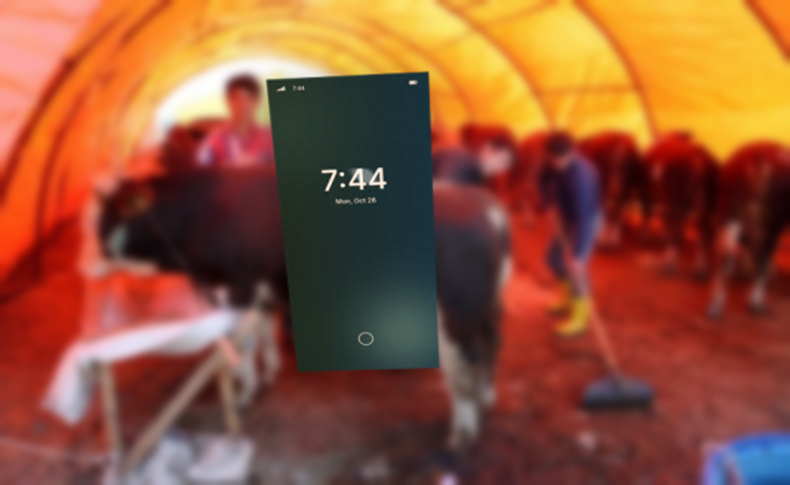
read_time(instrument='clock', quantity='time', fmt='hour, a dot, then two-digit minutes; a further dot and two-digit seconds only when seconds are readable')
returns 7.44
